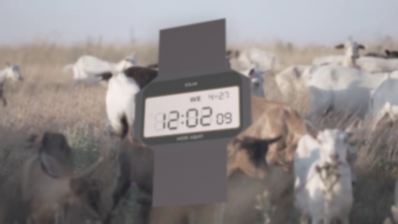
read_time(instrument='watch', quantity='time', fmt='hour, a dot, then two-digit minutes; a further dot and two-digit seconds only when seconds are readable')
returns 12.02.09
